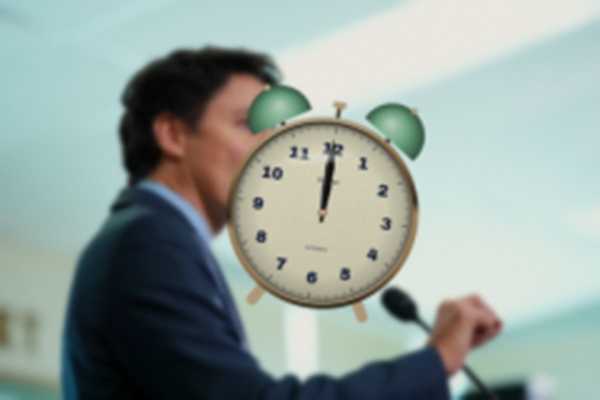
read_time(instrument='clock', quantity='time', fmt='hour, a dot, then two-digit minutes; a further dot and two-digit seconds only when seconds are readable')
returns 12.00
